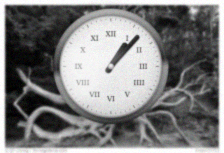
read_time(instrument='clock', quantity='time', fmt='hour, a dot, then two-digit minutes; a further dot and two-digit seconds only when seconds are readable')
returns 1.07
